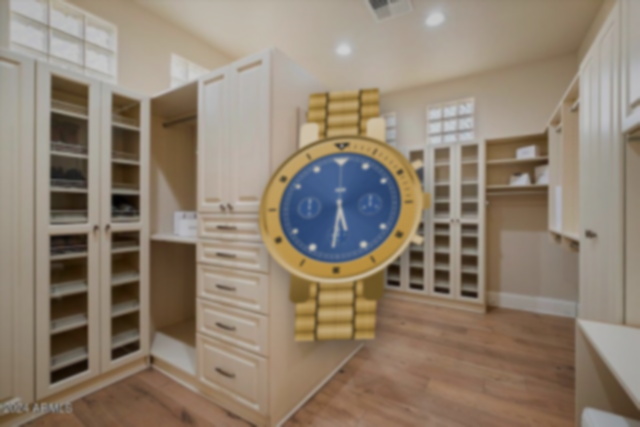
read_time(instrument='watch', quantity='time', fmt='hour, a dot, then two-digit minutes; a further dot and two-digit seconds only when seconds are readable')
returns 5.31
